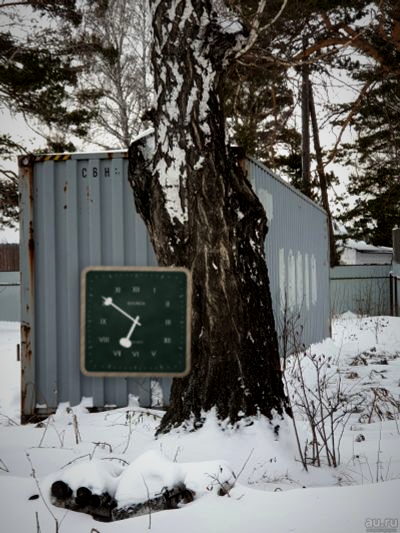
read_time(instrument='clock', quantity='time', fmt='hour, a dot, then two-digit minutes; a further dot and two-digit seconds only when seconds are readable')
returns 6.51
